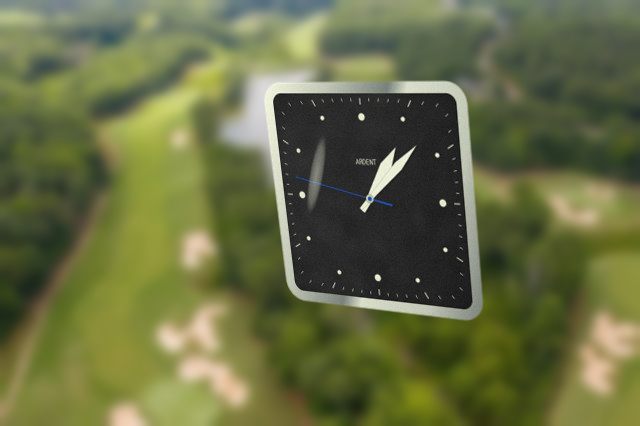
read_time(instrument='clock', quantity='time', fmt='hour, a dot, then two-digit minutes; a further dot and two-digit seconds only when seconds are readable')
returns 1.07.47
